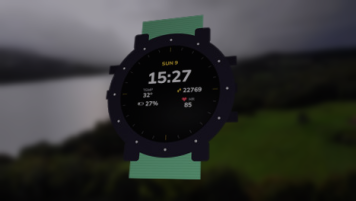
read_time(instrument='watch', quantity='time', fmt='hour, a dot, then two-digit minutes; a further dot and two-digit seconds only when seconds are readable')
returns 15.27
